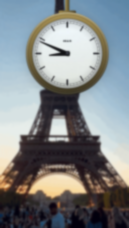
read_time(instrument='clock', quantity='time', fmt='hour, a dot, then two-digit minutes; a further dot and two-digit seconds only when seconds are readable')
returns 8.49
